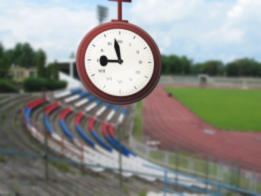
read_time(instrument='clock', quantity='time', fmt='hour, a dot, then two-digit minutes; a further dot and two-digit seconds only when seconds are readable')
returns 8.58
